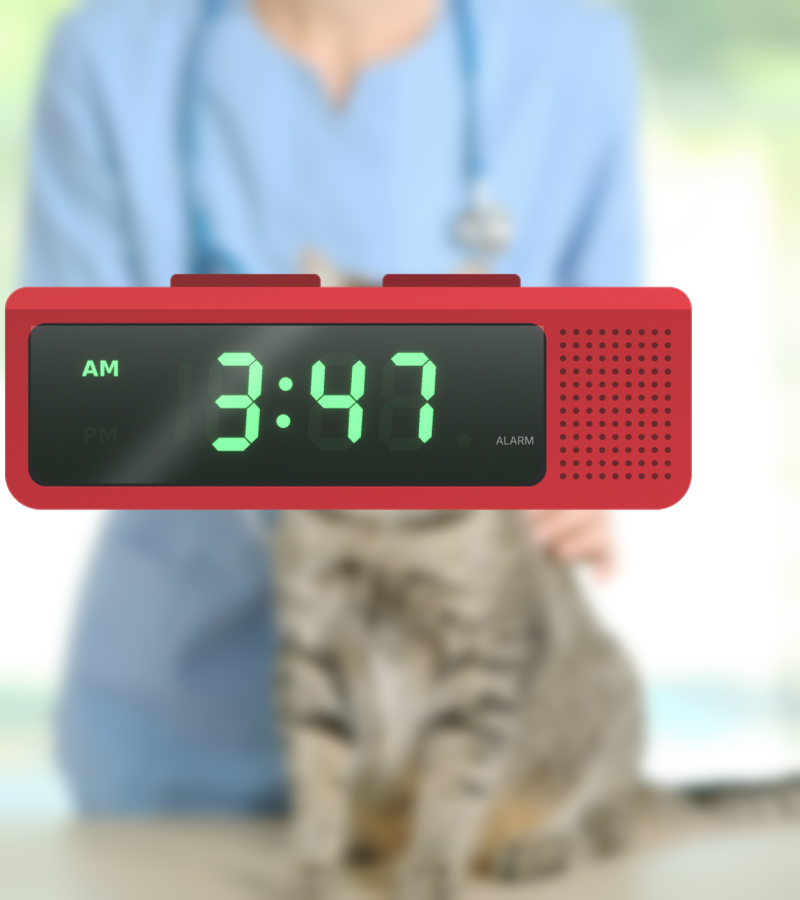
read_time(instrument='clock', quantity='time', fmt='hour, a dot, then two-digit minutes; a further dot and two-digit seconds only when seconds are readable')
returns 3.47
